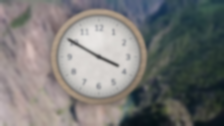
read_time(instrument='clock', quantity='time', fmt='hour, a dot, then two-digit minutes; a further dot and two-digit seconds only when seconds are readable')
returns 3.50
